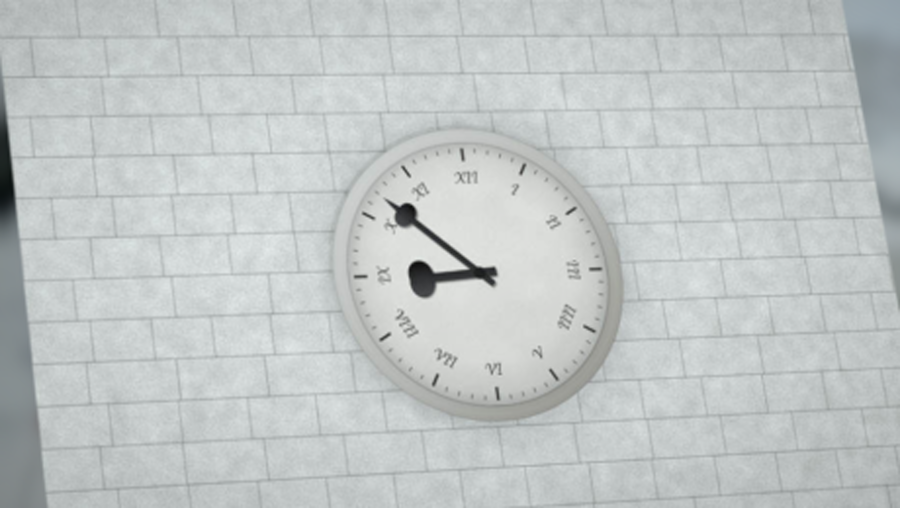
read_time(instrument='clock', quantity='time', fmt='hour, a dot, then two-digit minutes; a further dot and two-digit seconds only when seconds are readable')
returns 8.52
